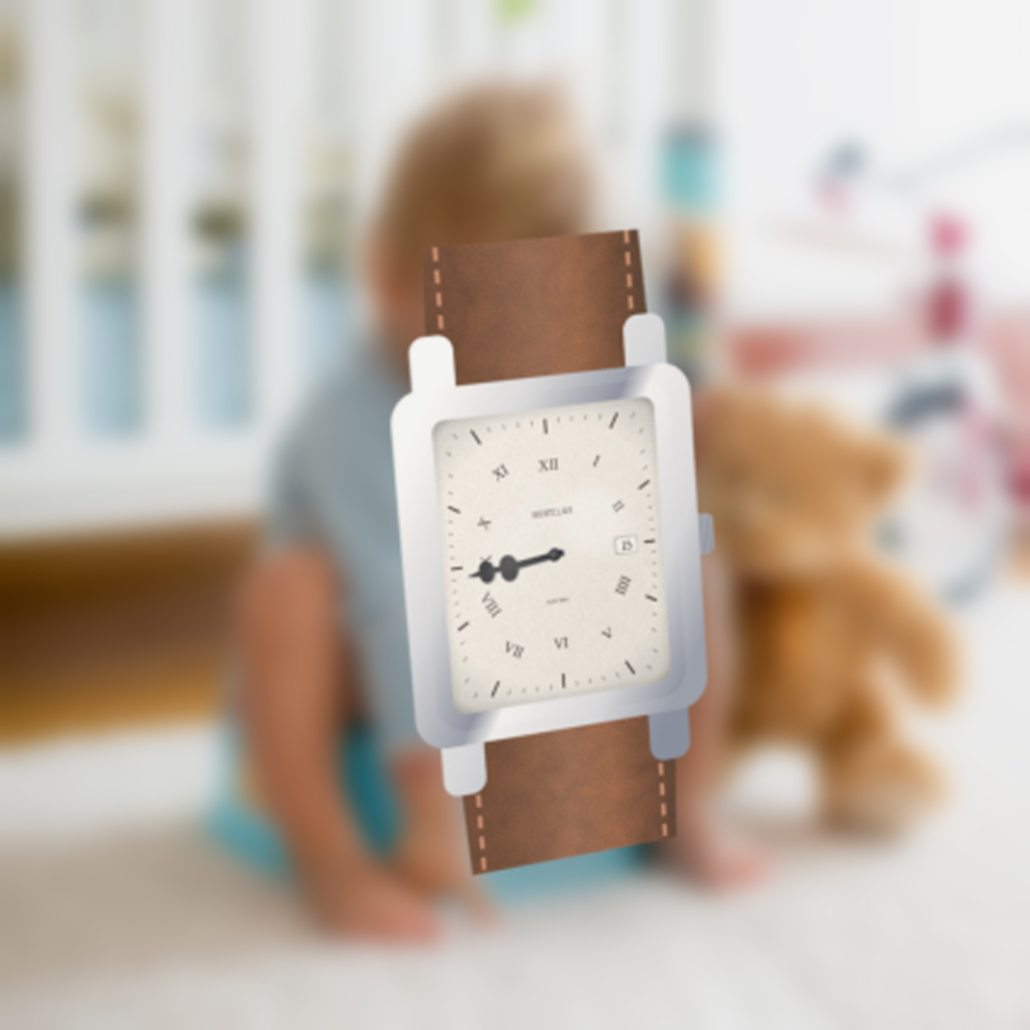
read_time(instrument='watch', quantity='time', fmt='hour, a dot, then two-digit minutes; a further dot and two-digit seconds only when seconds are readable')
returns 8.44
